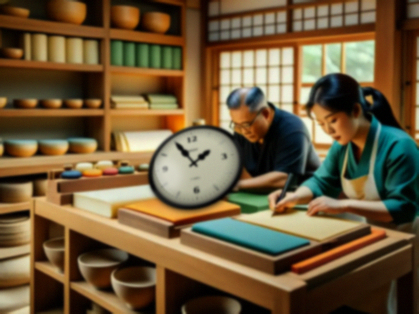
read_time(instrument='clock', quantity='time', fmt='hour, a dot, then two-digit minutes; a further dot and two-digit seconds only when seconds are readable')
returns 1.55
